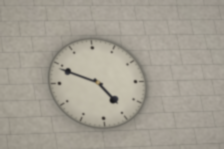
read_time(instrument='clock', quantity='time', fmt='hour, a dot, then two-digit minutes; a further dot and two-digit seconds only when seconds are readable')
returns 4.49
